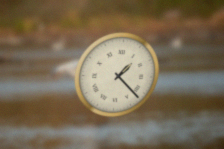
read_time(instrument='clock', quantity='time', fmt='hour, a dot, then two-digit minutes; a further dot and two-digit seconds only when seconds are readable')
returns 1.22
